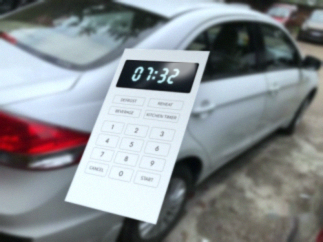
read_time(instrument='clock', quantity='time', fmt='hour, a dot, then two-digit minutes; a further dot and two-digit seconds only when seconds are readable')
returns 7.32
